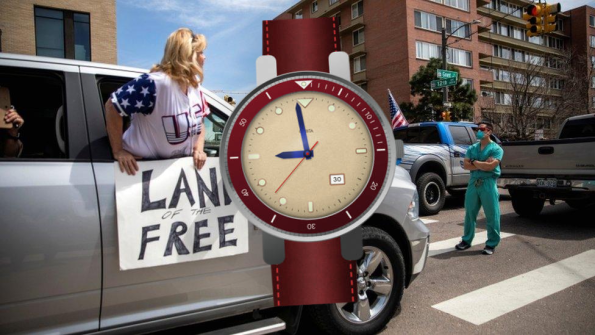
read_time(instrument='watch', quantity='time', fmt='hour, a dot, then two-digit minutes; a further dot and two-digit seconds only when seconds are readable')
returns 8.58.37
